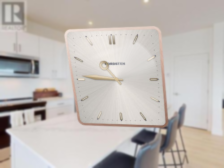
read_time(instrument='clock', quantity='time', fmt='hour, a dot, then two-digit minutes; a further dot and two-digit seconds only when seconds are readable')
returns 10.46
